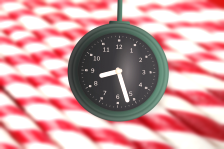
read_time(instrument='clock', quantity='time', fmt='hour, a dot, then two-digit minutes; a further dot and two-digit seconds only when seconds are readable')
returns 8.27
